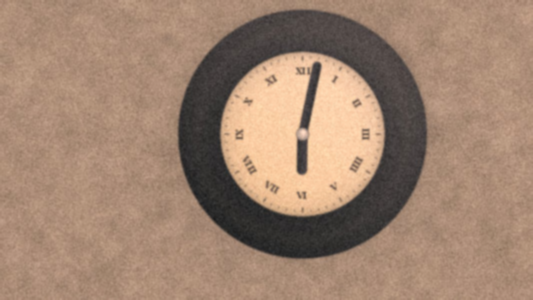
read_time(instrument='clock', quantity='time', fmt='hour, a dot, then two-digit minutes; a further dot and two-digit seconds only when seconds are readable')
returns 6.02
